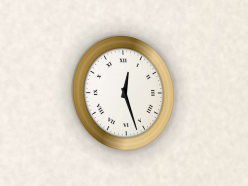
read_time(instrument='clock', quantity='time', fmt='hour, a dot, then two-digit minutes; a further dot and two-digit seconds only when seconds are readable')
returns 12.27
